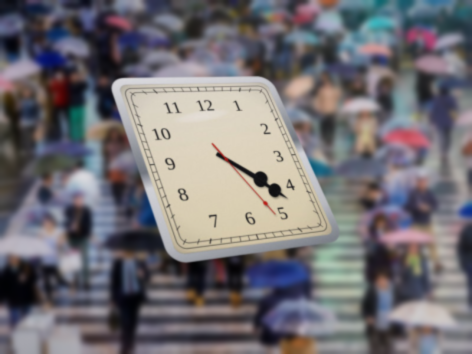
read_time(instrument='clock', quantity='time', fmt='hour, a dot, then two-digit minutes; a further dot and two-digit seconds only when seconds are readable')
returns 4.22.26
